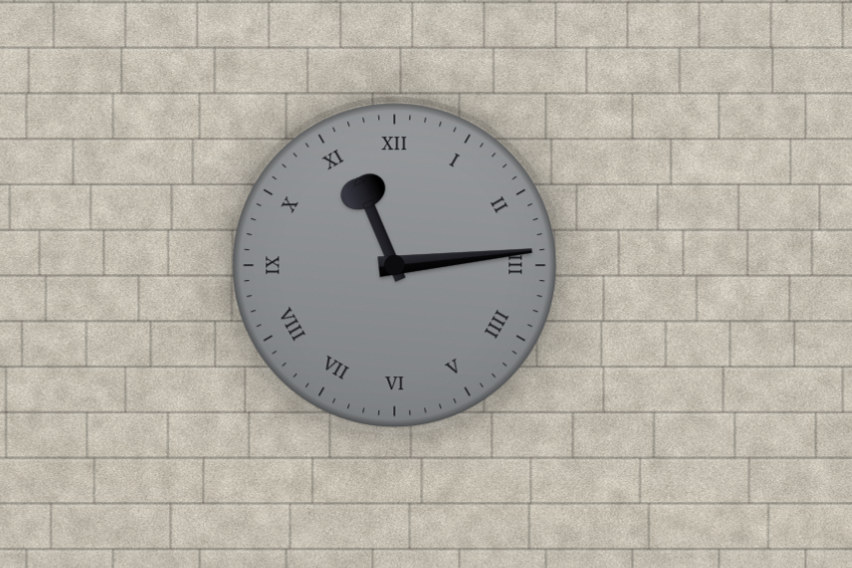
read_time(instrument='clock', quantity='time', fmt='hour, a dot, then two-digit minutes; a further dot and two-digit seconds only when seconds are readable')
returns 11.14
